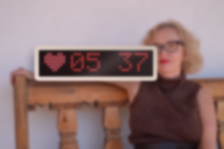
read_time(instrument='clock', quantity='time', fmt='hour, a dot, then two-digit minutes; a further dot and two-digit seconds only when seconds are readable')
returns 5.37
